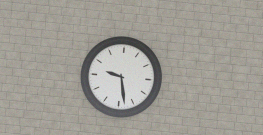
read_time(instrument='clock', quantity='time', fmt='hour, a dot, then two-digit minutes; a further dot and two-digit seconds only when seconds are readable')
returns 9.28
